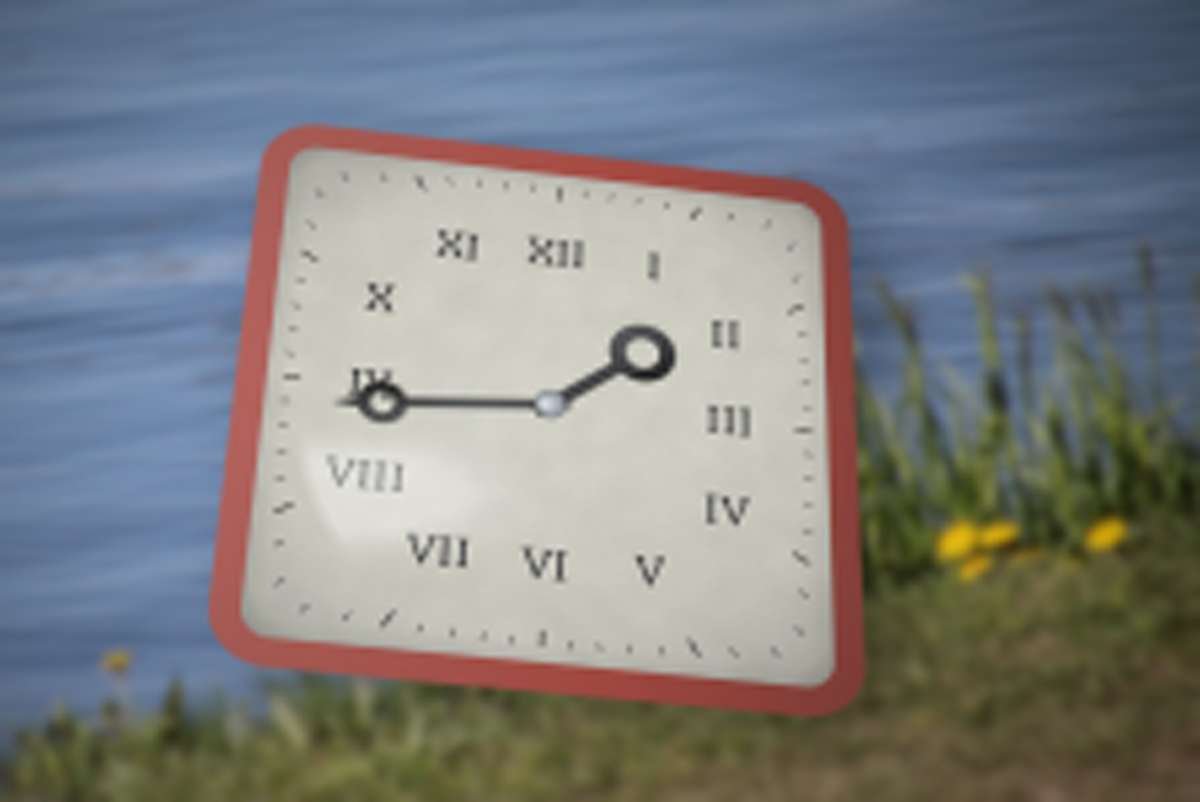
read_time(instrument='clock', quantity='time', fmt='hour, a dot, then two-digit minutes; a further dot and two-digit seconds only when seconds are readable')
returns 1.44
